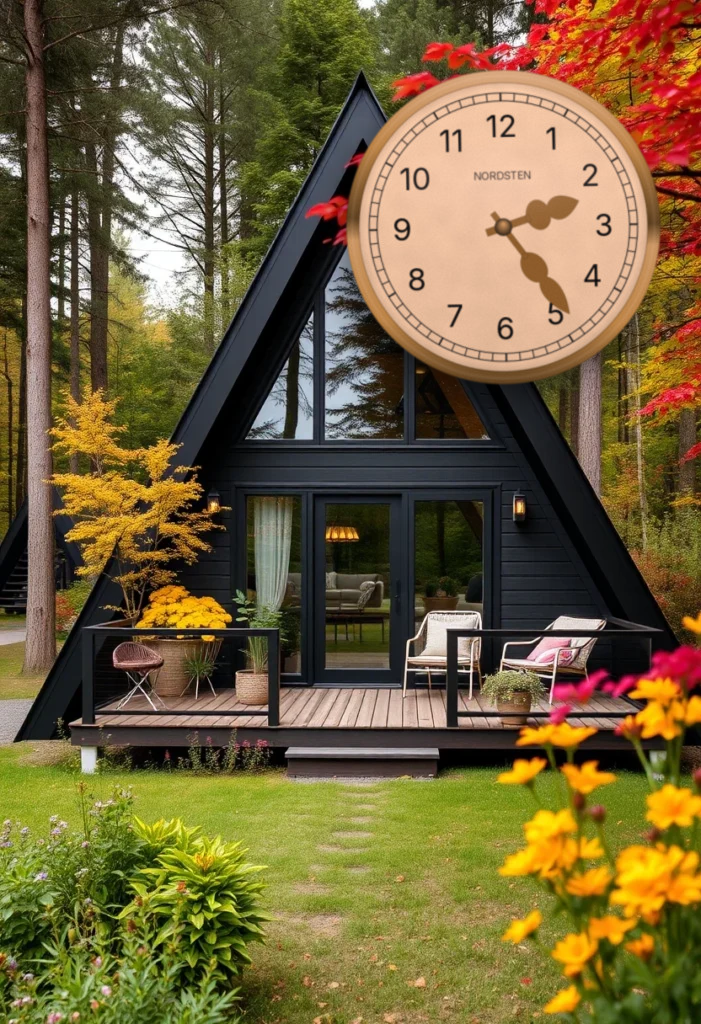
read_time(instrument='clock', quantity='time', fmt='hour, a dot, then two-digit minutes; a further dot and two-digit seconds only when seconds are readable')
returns 2.24
